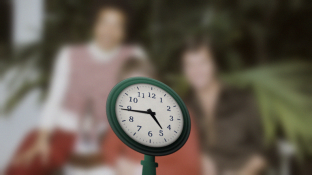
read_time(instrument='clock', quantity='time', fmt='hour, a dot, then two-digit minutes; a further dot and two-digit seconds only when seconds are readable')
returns 4.44
